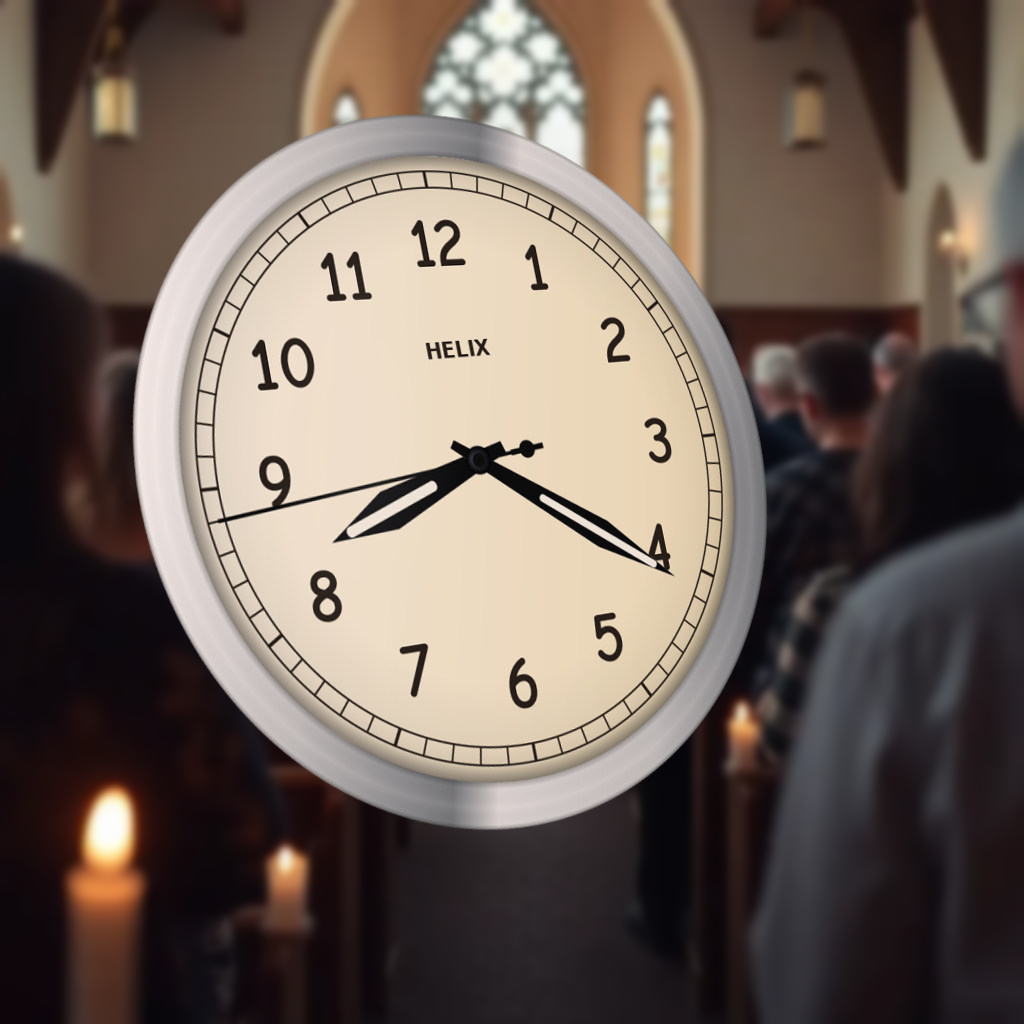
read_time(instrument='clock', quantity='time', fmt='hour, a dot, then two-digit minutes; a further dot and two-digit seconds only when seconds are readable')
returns 8.20.44
